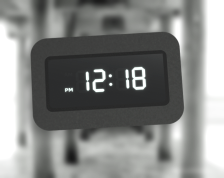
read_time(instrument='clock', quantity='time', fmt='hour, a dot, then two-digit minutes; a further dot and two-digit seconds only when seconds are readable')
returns 12.18
